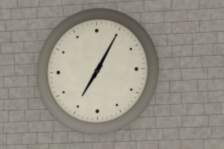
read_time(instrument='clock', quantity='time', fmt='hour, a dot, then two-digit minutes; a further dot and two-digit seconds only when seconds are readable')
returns 7.05
